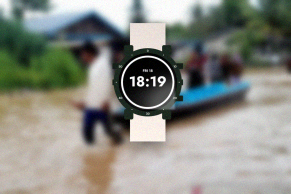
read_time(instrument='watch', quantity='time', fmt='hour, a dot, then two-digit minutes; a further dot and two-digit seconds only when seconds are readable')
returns 18.19
